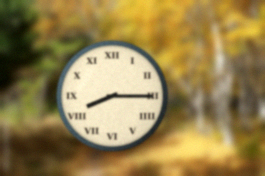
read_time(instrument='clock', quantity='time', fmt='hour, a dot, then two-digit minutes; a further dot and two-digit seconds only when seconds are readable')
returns 8.15
